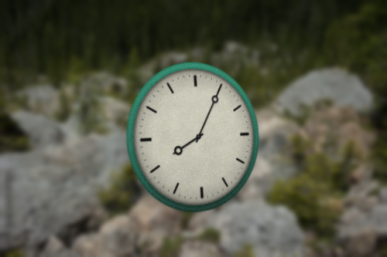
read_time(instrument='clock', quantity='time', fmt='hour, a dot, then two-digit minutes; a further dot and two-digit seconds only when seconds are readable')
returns 8.05
